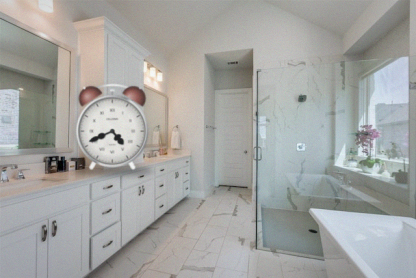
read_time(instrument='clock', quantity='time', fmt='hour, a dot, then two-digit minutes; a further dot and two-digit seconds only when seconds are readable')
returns 4.41
